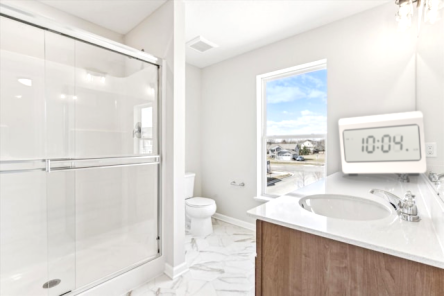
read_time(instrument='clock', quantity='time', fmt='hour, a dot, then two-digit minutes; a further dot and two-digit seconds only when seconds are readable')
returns 10.04
